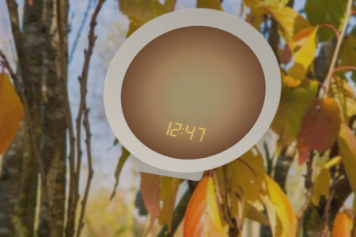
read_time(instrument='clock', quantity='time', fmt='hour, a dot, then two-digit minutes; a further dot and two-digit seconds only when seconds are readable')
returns 12.47
